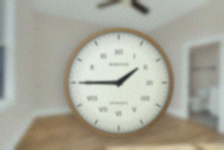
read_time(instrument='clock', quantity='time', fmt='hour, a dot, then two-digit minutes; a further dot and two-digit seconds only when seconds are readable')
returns 1.45
